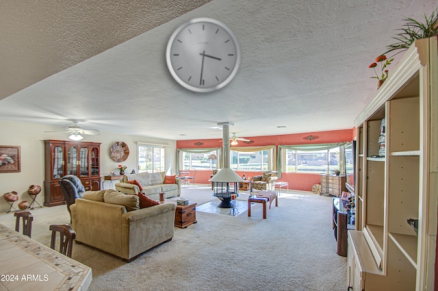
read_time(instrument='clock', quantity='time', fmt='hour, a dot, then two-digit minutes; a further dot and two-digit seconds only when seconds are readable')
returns 3.31
